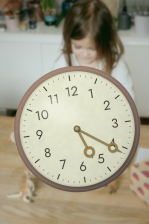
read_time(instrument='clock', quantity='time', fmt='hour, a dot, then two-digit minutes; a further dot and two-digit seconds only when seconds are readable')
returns 5.21
